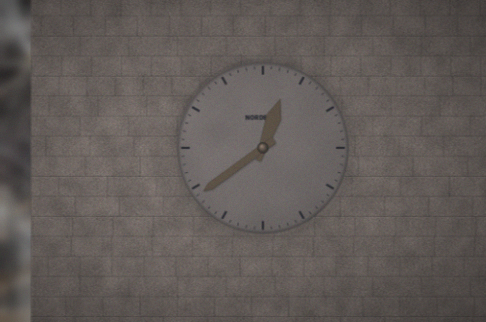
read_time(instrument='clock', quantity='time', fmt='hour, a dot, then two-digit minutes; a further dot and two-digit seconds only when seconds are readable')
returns 12.39
